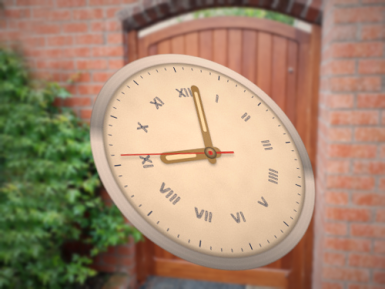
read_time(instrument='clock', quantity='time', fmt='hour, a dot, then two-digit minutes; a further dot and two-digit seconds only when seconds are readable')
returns 9.01.46
